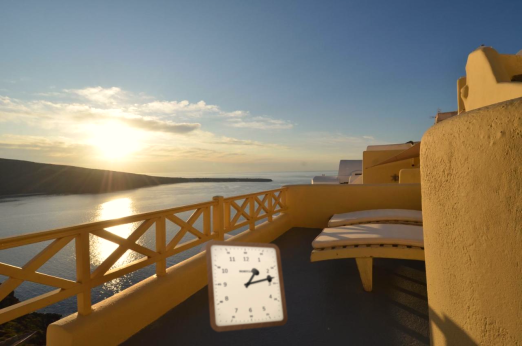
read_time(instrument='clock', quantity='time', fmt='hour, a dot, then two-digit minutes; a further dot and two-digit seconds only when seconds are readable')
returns 1.13
